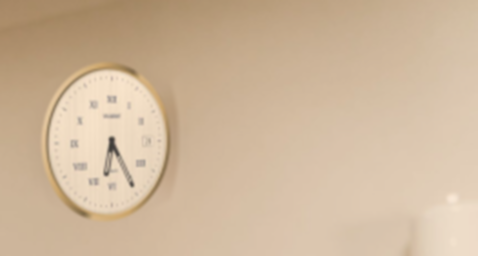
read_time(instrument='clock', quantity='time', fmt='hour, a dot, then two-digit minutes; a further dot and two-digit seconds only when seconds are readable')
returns 6.25
